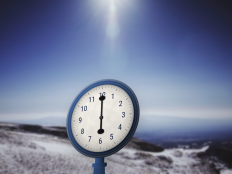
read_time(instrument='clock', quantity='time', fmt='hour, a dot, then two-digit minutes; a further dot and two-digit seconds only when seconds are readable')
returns 6.00
